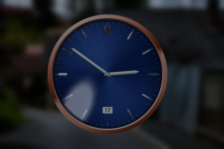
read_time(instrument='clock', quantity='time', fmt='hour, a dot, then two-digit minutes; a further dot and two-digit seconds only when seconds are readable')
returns 2.51
